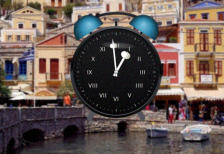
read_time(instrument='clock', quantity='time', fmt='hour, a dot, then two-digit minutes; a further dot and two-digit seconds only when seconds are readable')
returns 12.59
